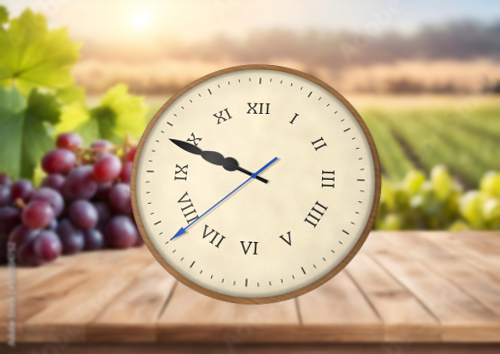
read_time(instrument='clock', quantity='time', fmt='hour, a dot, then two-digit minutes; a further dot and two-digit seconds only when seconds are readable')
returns 9.48.38
